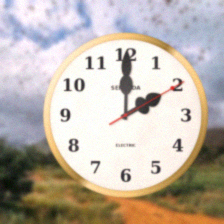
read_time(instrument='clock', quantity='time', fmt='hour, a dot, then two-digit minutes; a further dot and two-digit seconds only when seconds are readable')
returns 2.00.10
